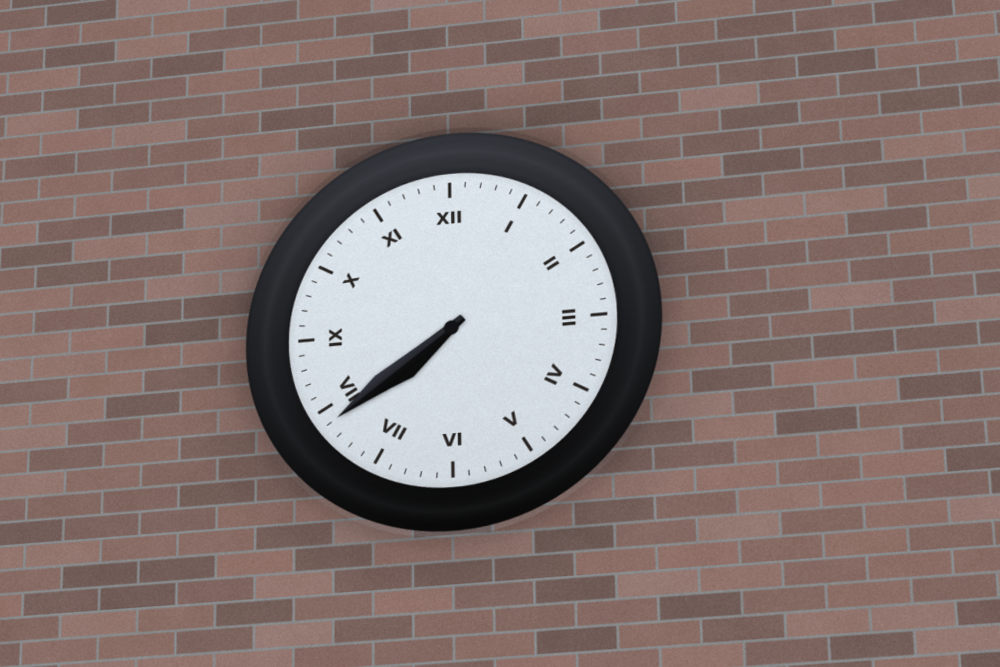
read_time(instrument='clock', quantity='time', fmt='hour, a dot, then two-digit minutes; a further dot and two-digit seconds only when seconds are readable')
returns 7.39
